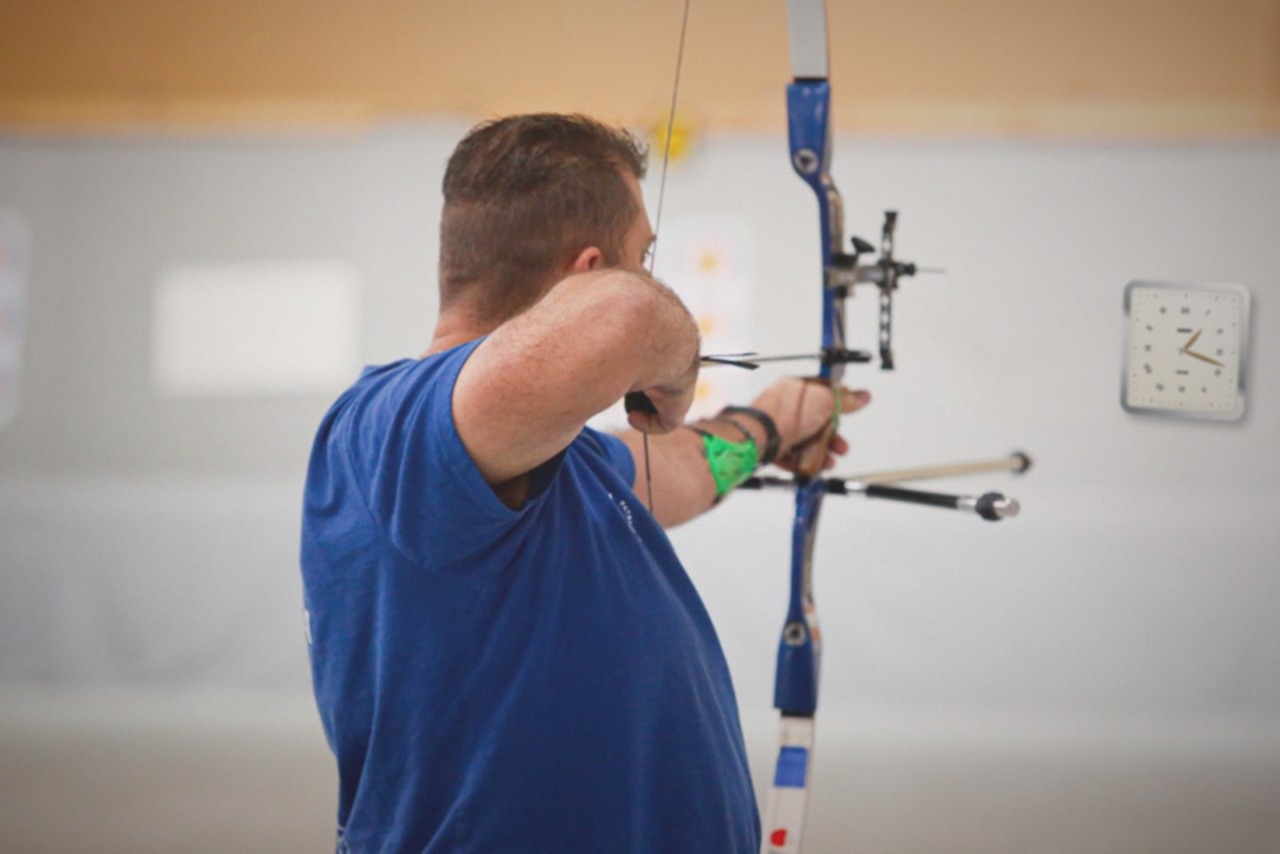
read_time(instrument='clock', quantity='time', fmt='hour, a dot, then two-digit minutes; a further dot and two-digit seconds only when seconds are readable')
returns 1.18
